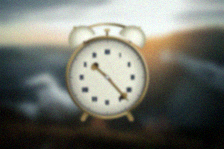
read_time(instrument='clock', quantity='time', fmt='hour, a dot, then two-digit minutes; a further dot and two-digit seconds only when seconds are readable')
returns 10.23
